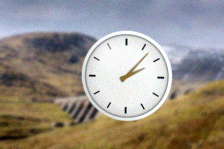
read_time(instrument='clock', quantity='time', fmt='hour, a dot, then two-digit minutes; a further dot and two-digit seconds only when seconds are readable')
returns 2.07
